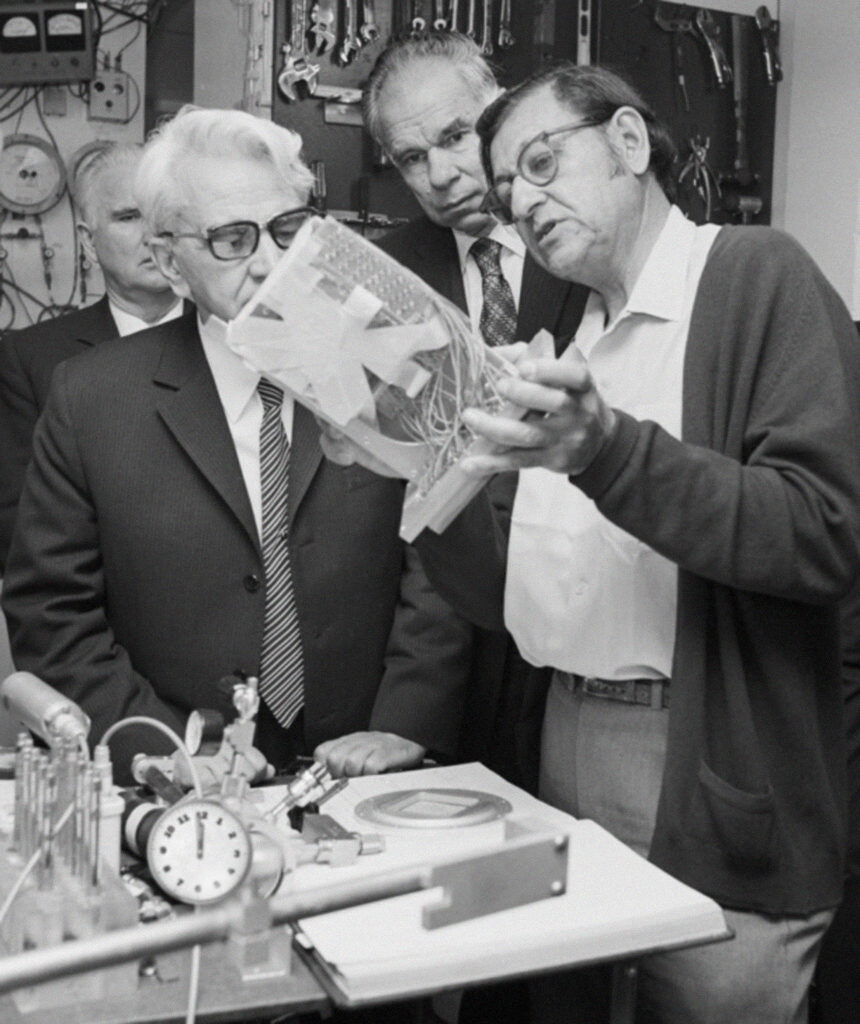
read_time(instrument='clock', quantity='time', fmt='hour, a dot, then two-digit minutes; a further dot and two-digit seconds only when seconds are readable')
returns 11.59
